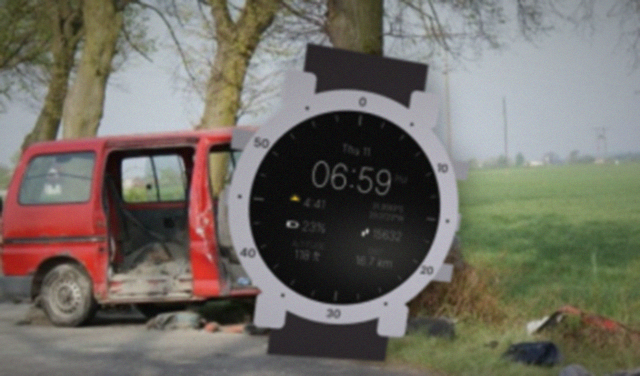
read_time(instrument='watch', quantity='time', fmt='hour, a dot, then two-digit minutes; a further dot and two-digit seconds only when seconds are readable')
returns 6.59
